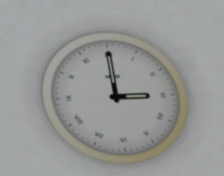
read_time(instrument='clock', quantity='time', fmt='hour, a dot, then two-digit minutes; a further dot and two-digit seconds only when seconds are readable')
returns 3.00
